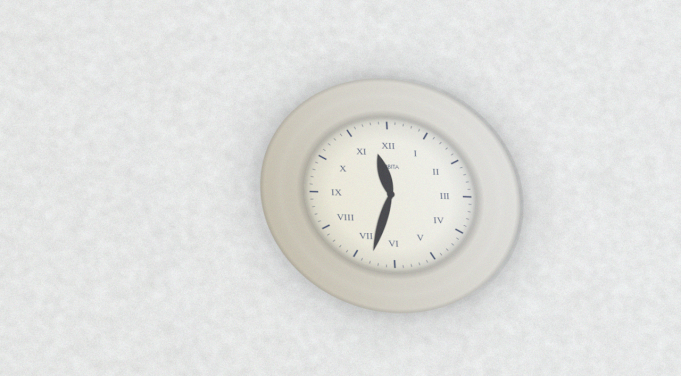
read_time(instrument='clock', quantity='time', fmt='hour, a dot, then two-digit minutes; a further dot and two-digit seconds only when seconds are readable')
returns 11.33
